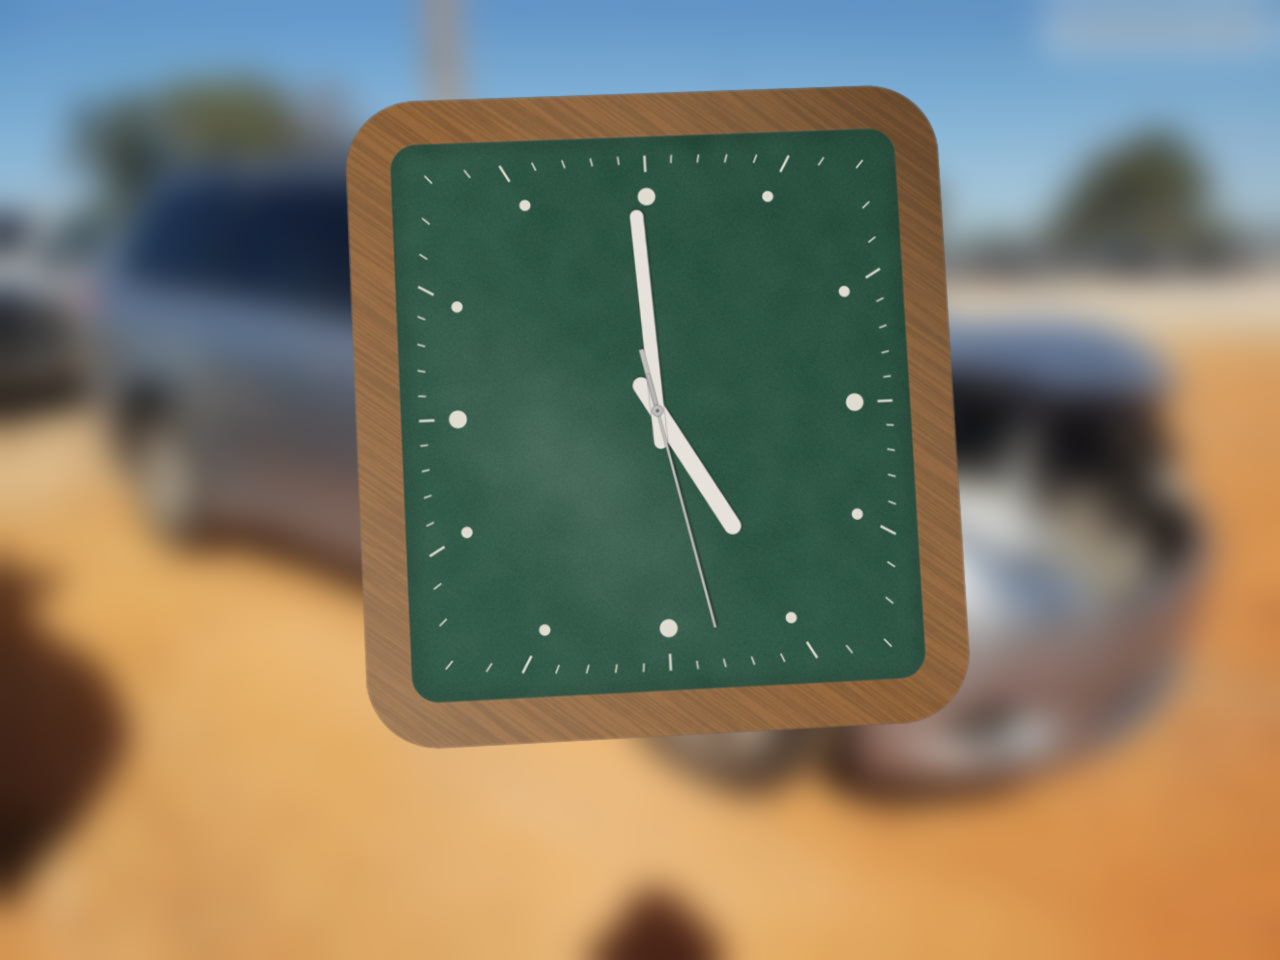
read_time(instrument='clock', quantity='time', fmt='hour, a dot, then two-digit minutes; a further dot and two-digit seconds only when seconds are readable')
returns 4.59.28
